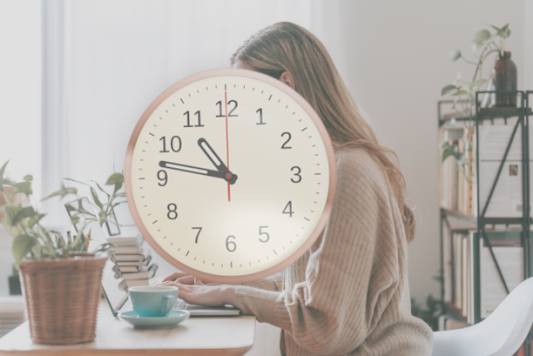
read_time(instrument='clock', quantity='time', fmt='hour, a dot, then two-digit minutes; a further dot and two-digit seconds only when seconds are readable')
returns 10.47.00
